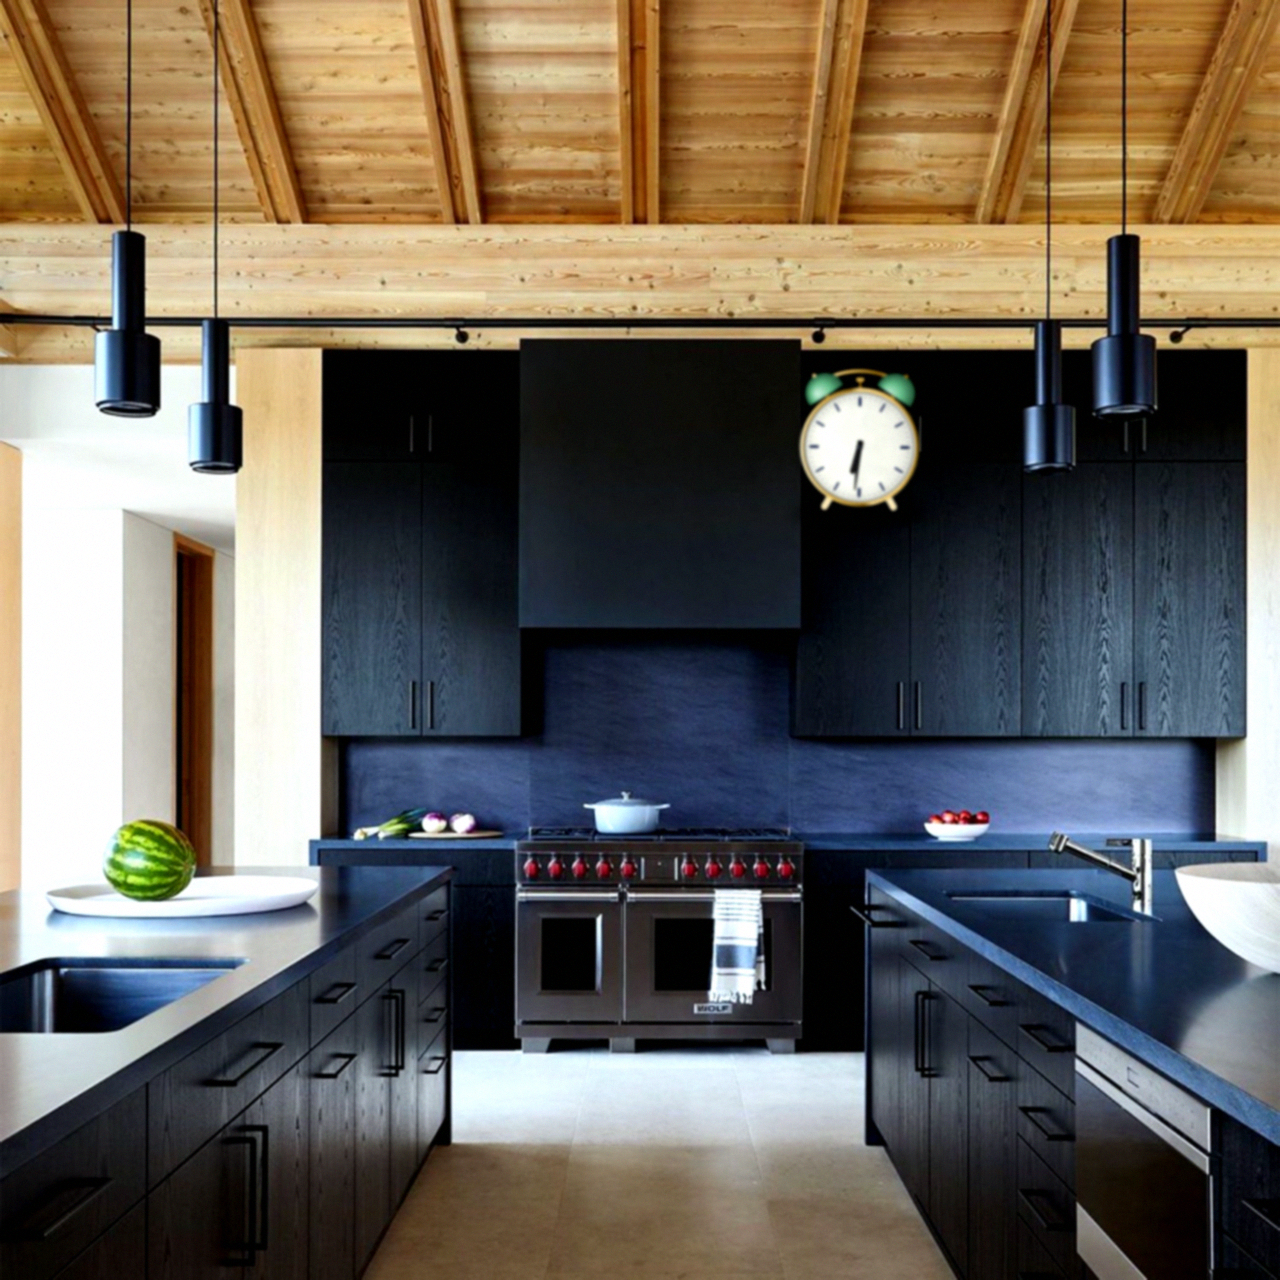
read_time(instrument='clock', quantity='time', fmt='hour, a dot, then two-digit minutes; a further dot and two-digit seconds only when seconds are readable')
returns 6.31
